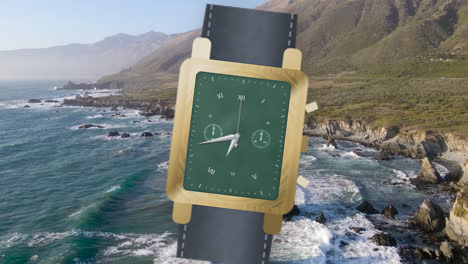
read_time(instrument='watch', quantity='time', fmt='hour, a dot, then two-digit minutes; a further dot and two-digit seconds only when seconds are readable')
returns 6.42
